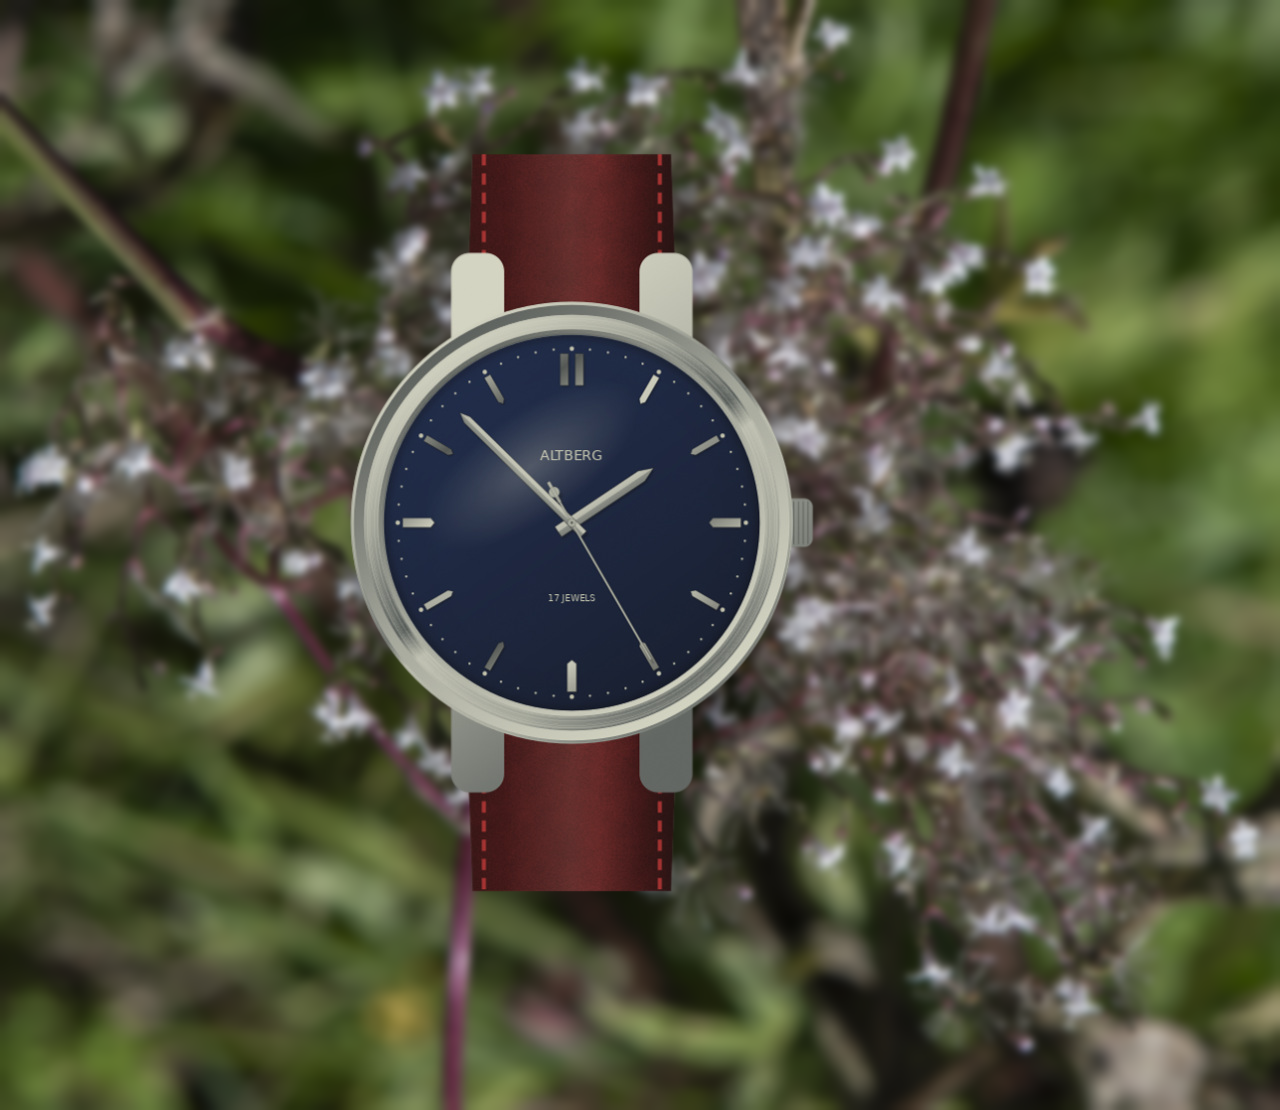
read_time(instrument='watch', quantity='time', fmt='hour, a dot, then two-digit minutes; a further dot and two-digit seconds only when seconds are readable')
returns 1.52.25
